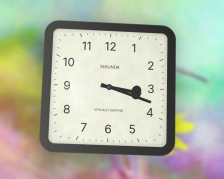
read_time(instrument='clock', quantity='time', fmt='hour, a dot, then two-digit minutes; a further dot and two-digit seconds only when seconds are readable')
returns 3.18
